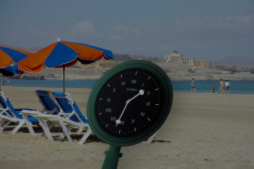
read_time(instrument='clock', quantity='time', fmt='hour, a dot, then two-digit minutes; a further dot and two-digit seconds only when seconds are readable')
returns 1.32
